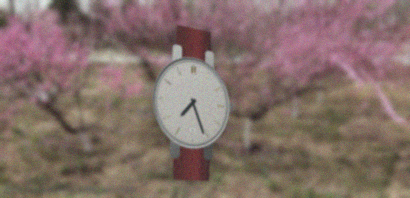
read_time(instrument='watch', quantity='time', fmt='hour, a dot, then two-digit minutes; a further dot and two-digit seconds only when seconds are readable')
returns 7.26
